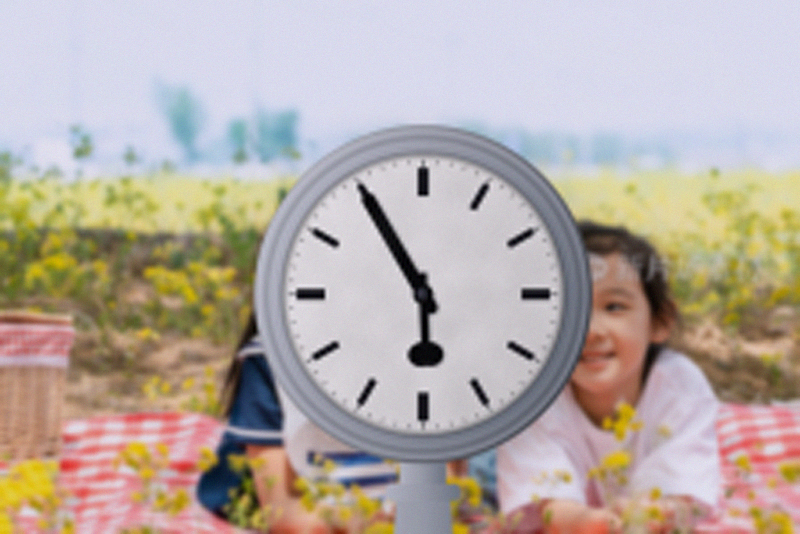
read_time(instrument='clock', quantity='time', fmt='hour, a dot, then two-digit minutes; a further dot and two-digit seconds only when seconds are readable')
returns 5.55
